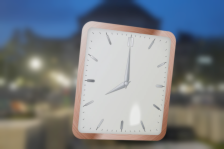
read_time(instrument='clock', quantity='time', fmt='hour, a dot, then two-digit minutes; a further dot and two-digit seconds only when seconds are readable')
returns 8.00
